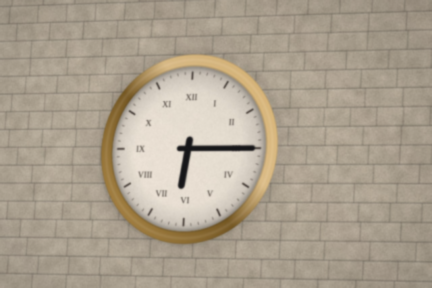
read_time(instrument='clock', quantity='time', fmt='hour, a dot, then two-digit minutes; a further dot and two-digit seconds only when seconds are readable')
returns 6.15
